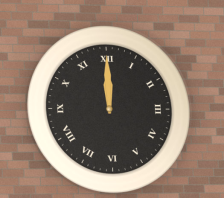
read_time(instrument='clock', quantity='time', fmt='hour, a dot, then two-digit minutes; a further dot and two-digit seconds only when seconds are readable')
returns 12.00
